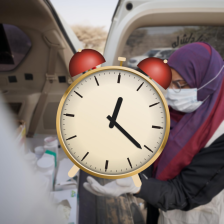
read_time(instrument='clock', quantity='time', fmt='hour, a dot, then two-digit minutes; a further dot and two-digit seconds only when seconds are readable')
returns 12.21
